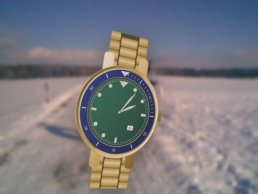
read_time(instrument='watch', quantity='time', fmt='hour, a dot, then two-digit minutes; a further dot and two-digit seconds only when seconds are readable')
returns 2.06
